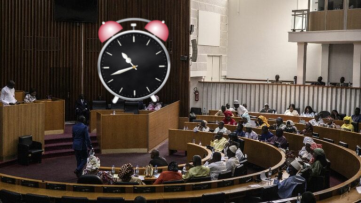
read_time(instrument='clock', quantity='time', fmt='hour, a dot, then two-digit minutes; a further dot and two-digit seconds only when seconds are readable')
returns 10.42
